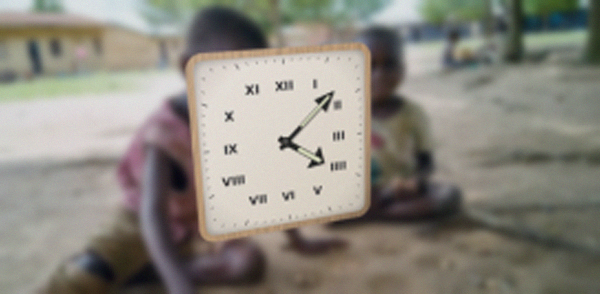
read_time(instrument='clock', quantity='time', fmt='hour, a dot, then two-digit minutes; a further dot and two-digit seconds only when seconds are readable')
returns 4.08
